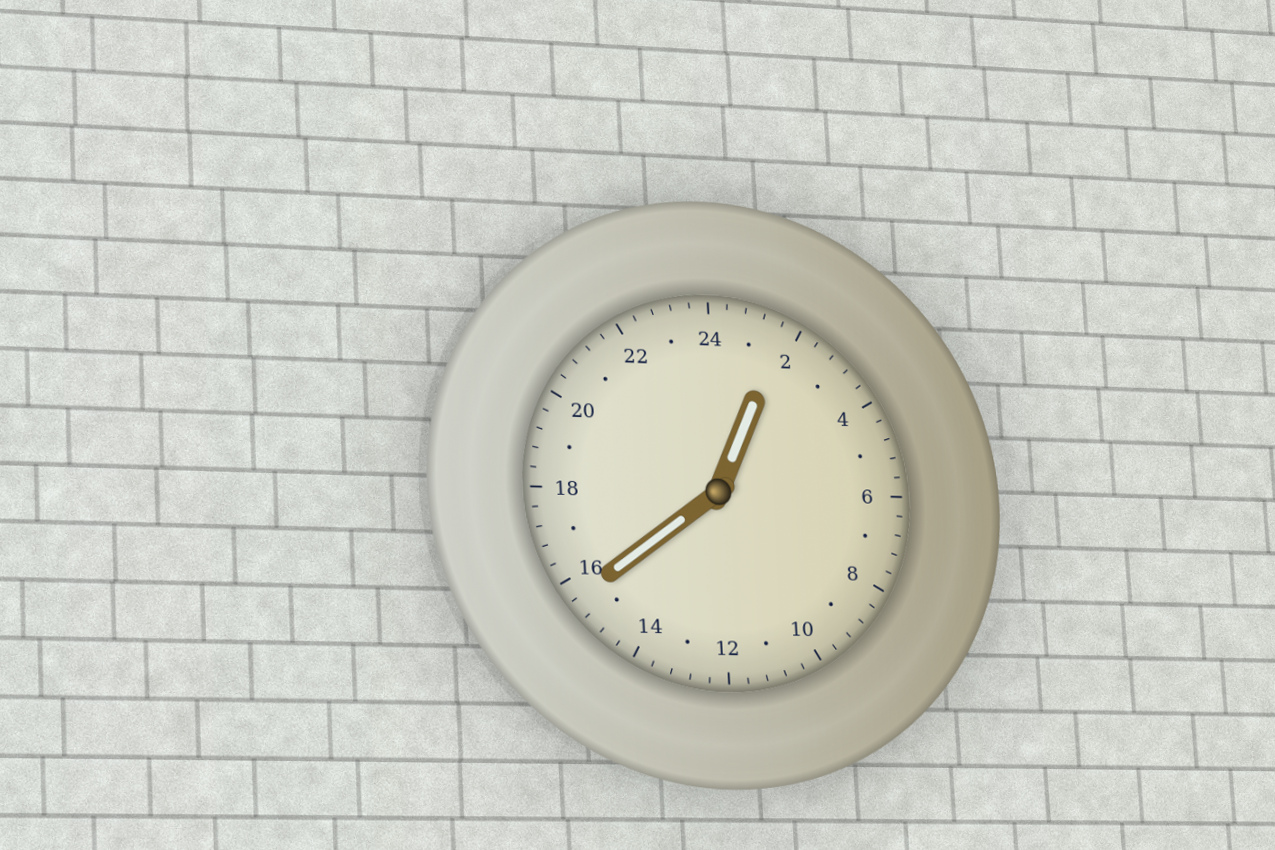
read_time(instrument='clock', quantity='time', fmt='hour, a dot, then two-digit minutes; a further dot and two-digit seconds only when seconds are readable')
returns 1.39
